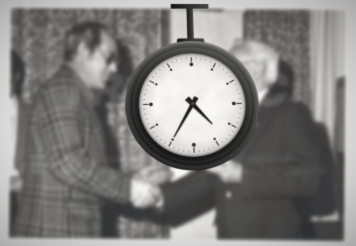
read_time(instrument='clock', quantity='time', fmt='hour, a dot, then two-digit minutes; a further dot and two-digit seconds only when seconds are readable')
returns 4.35
